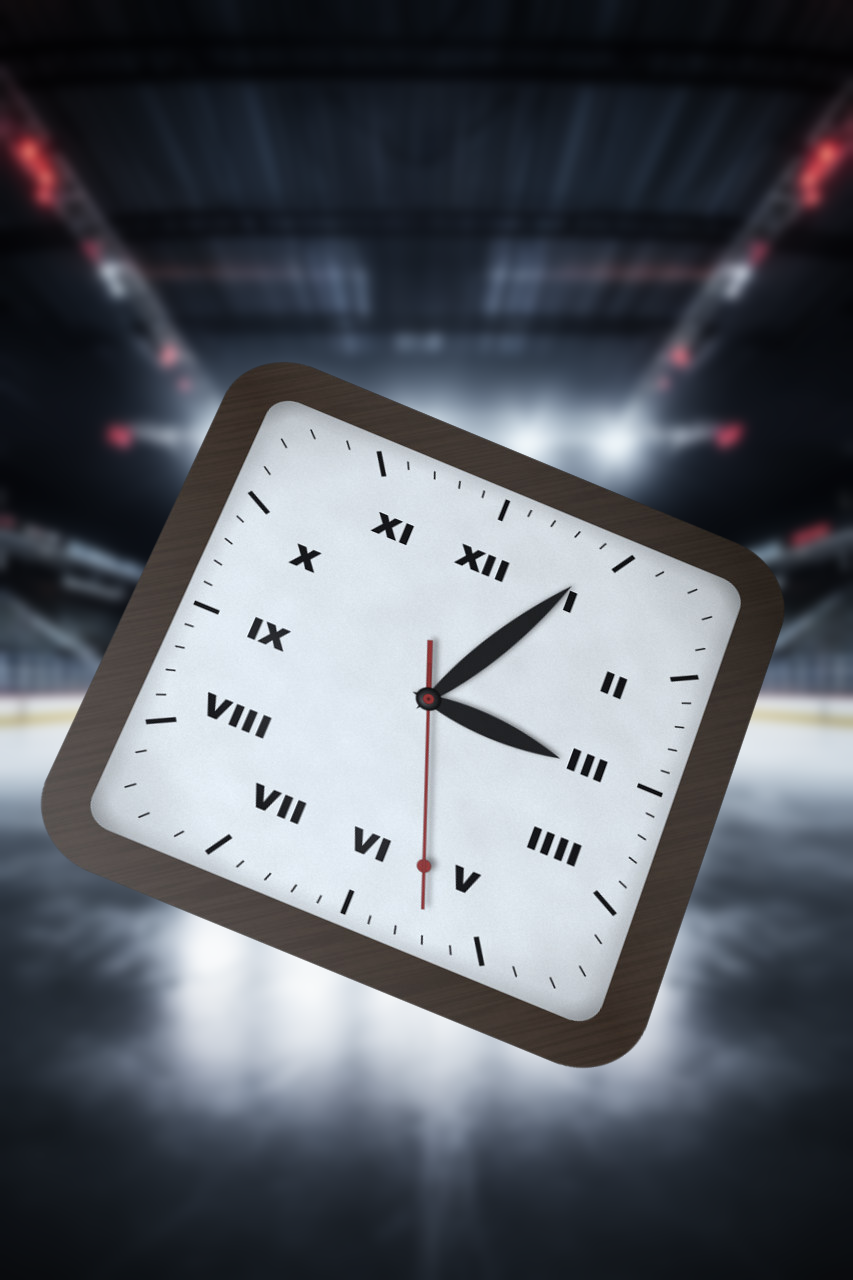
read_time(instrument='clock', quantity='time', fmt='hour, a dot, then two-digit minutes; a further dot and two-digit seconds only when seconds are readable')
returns 3.04.27
